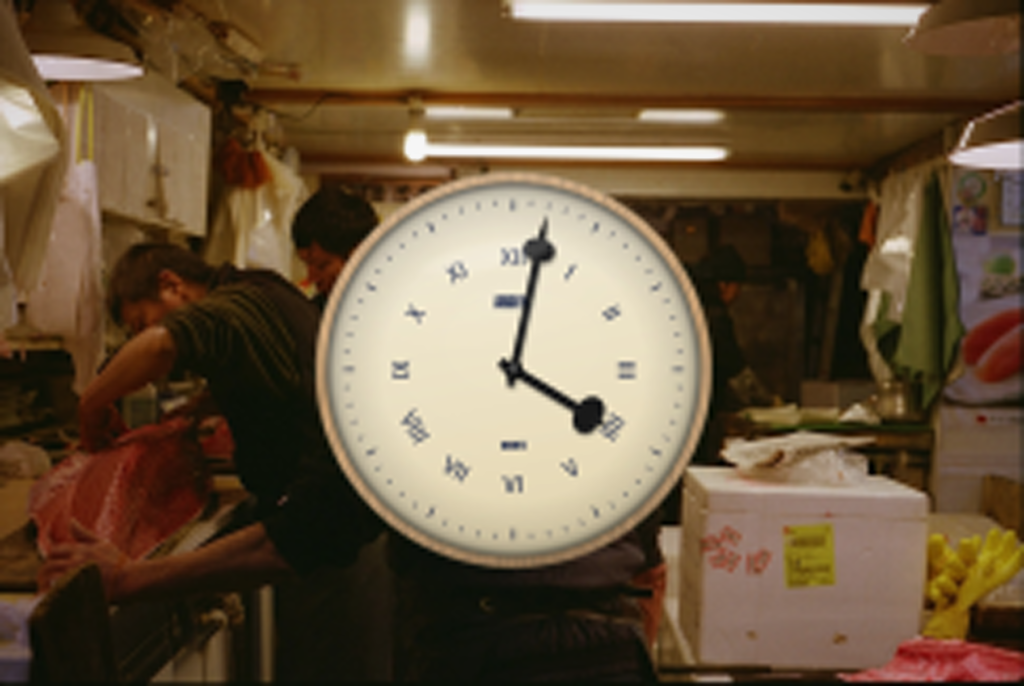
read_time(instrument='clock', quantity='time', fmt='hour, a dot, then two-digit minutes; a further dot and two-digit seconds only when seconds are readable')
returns 4.02
